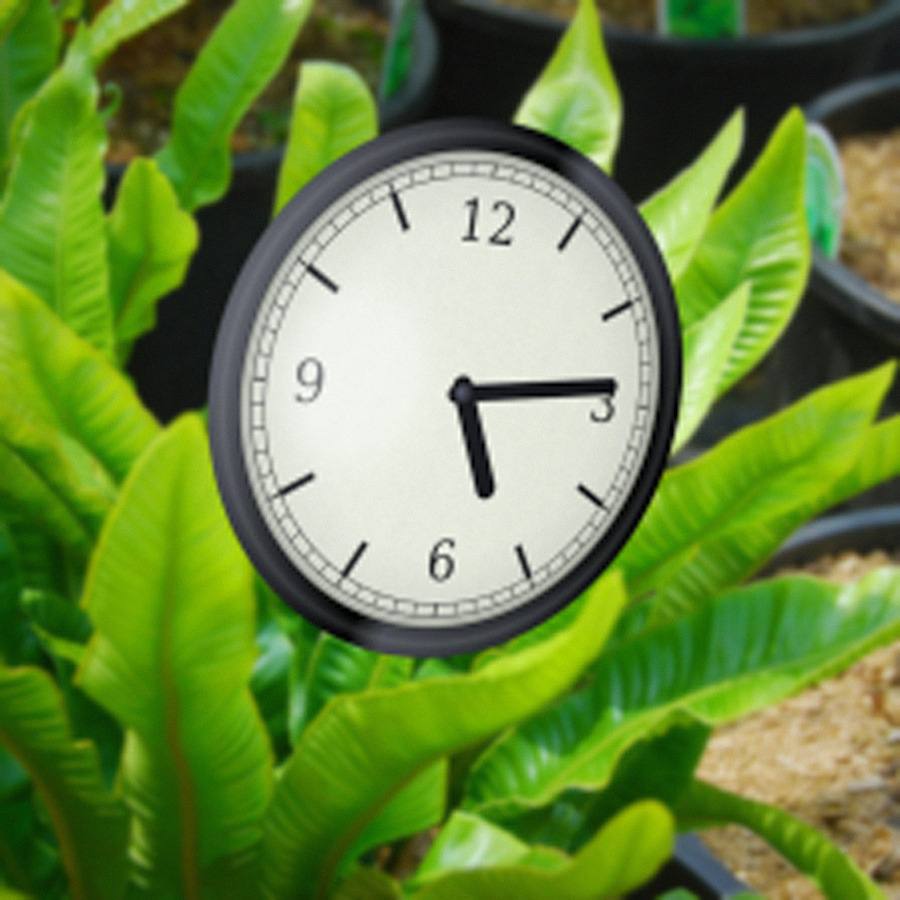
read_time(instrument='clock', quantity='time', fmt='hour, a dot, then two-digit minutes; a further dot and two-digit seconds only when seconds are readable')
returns 5.14
